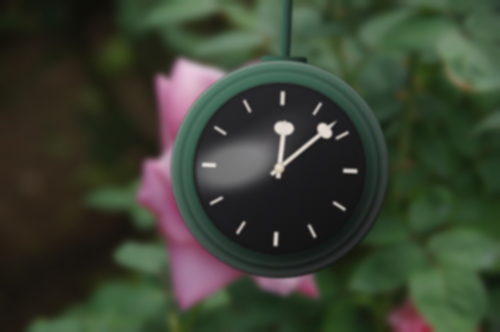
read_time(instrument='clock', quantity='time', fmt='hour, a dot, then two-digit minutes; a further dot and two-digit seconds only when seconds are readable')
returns 12.08
